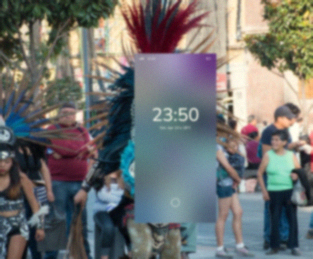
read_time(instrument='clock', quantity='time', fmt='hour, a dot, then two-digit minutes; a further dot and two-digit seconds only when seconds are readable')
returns 23.50
